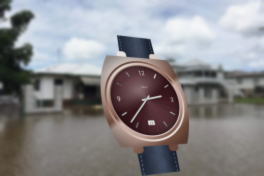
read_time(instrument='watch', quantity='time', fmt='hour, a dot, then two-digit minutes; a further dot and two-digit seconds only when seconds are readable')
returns 2.37
